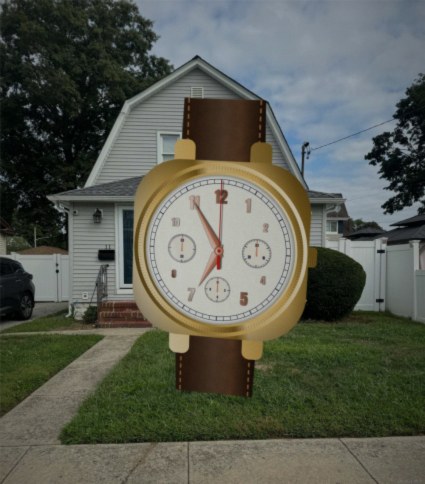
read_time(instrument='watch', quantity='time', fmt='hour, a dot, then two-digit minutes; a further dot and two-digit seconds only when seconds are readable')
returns 6.55
